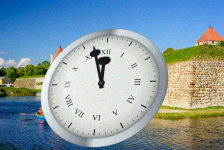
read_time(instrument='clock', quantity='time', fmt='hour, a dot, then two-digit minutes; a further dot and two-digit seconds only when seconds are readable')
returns 11.57
